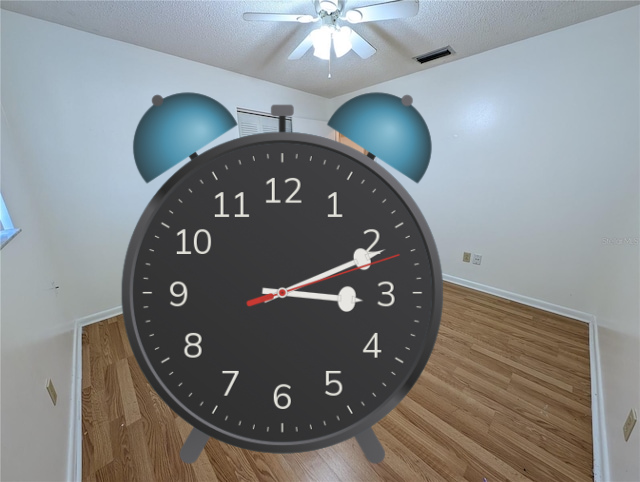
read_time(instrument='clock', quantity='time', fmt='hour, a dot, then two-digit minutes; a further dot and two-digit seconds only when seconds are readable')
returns 3.11.12
